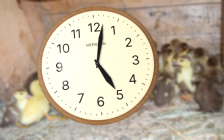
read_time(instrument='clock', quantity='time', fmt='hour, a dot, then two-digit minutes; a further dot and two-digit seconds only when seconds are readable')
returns 5.02
